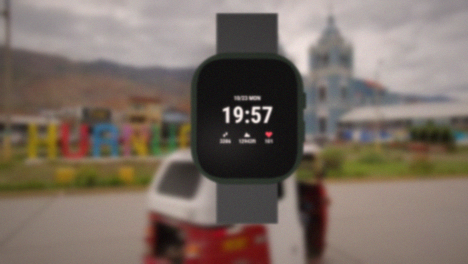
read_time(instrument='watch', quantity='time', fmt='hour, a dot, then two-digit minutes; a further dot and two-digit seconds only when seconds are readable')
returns 19.57
